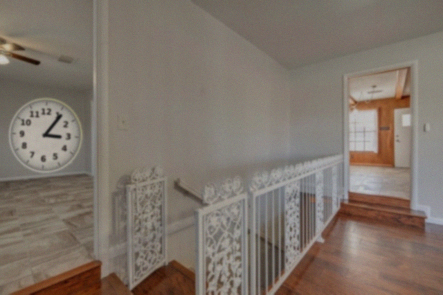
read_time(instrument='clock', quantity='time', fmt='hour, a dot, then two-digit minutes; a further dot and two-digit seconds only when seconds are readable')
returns 3.06
